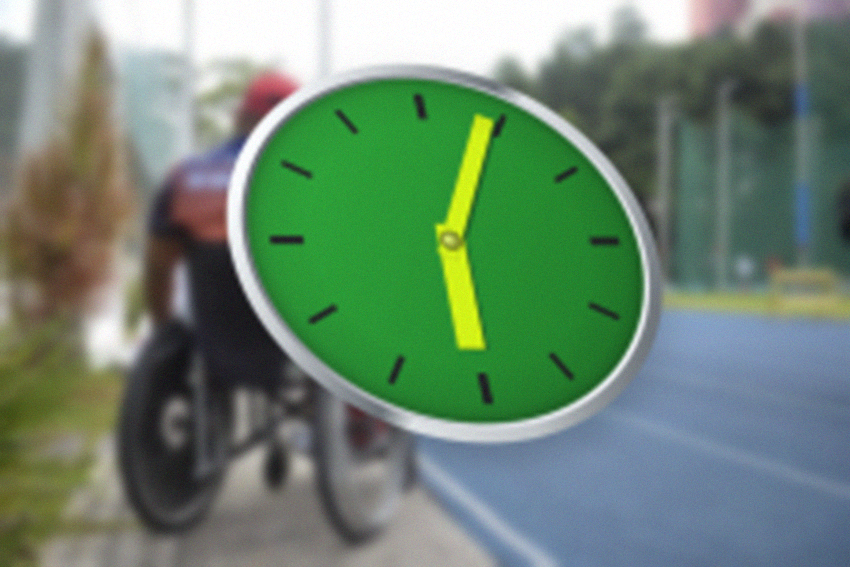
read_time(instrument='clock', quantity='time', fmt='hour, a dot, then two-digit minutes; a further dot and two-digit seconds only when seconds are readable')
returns 6.04
